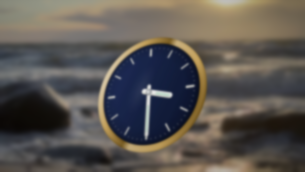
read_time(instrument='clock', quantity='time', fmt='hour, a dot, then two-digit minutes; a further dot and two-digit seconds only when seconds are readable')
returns 3.30
